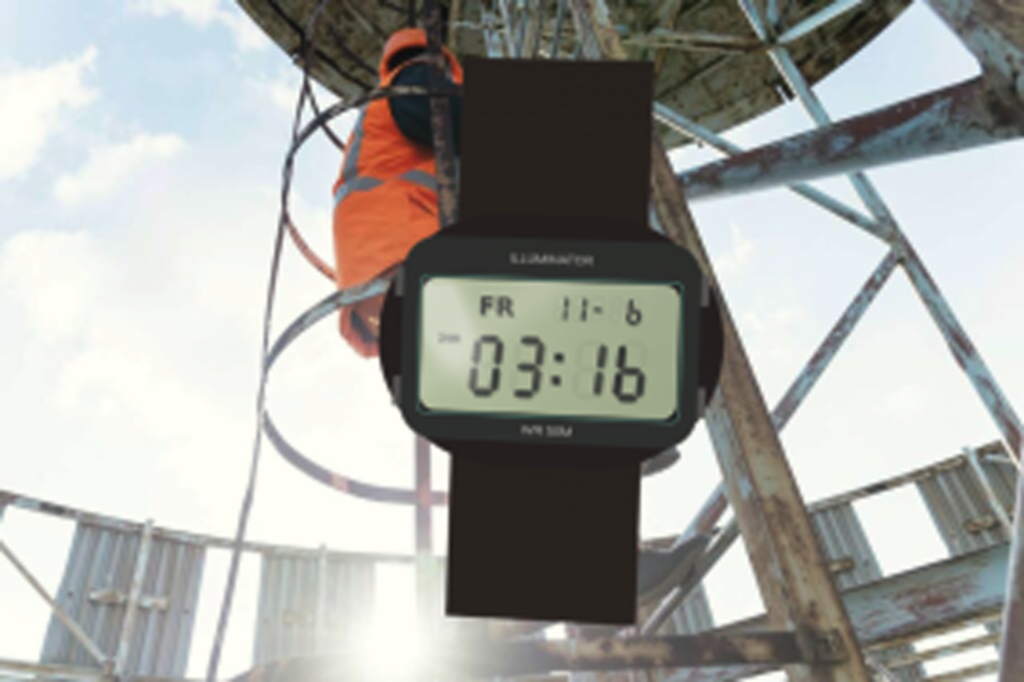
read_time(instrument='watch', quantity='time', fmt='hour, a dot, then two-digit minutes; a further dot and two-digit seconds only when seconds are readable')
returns 3.16
